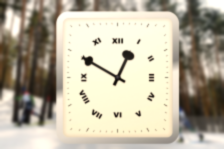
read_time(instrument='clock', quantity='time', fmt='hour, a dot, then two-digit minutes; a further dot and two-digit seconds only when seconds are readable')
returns 12.50
